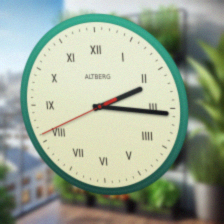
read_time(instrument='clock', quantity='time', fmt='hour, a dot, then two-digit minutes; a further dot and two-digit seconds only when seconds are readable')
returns 2.15.41
